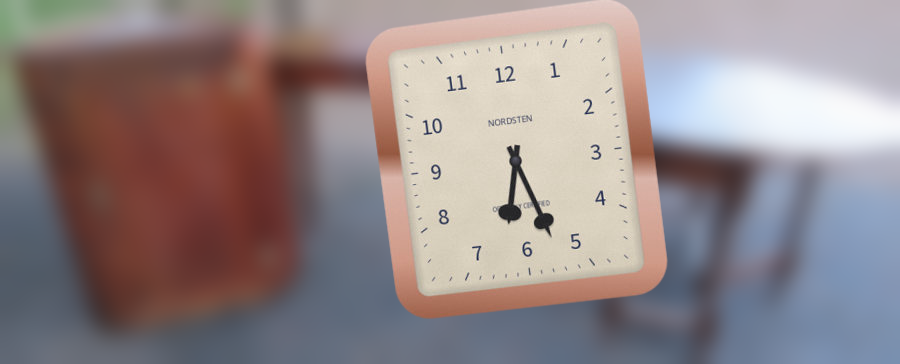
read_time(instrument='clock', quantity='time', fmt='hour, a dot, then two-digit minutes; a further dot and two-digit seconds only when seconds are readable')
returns 6.27
